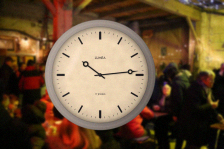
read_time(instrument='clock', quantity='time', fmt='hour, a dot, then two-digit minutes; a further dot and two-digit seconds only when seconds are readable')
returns 10.14
